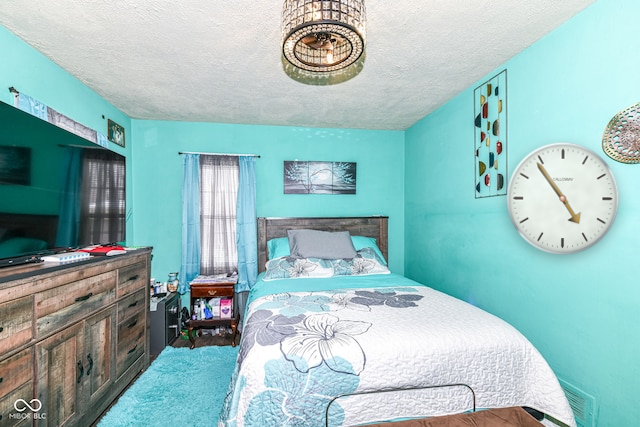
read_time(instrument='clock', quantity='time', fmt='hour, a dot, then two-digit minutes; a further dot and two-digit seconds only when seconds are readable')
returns 4.54
